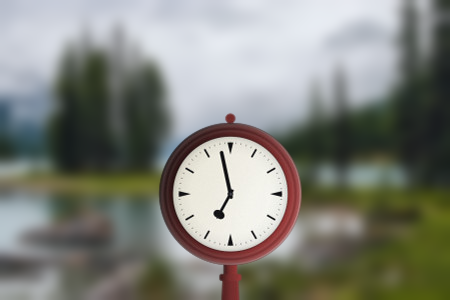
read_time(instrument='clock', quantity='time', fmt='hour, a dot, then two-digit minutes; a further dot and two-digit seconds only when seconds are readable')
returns 6.58
